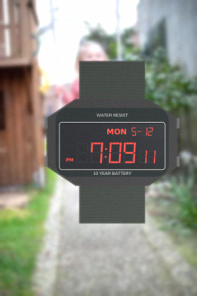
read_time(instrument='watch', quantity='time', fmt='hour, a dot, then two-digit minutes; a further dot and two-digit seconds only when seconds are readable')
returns 7.09.11
